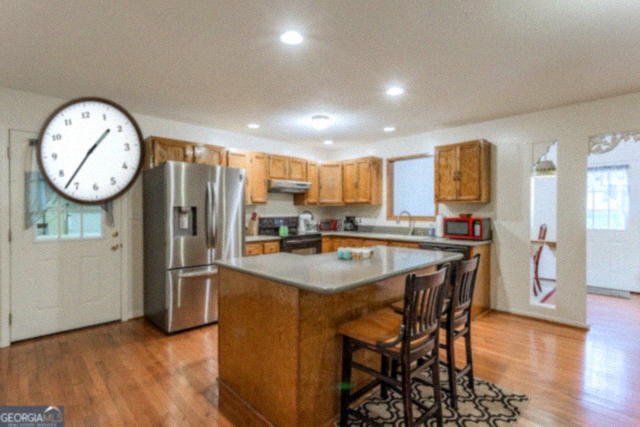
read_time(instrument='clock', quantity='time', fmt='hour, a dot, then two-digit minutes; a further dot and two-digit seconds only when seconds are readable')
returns 1.37
